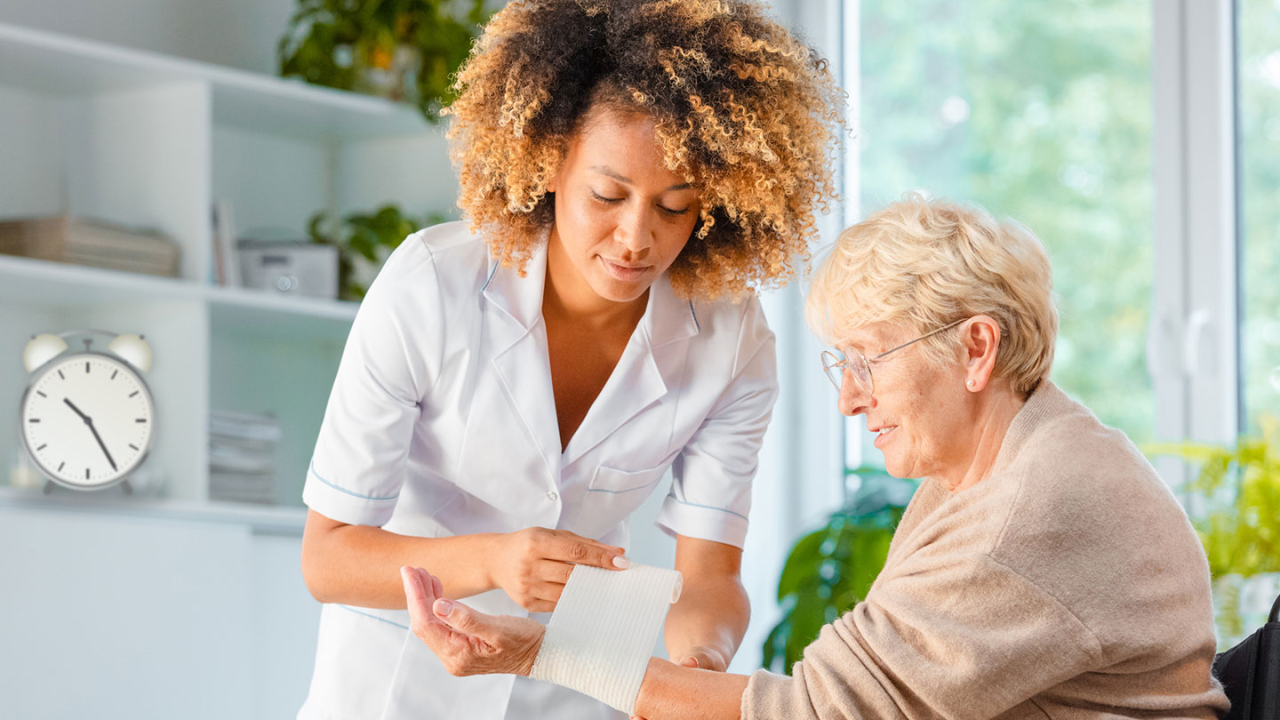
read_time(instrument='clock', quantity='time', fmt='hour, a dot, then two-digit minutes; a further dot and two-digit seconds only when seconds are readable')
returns 10.25
